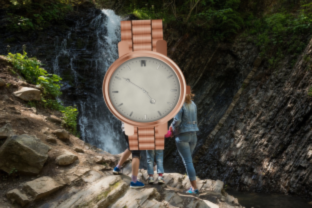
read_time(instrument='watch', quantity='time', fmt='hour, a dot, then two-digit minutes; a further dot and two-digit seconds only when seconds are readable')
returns 4.51
